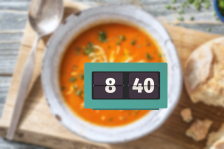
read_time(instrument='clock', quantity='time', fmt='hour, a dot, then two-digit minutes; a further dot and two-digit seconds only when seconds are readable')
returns 8.40
